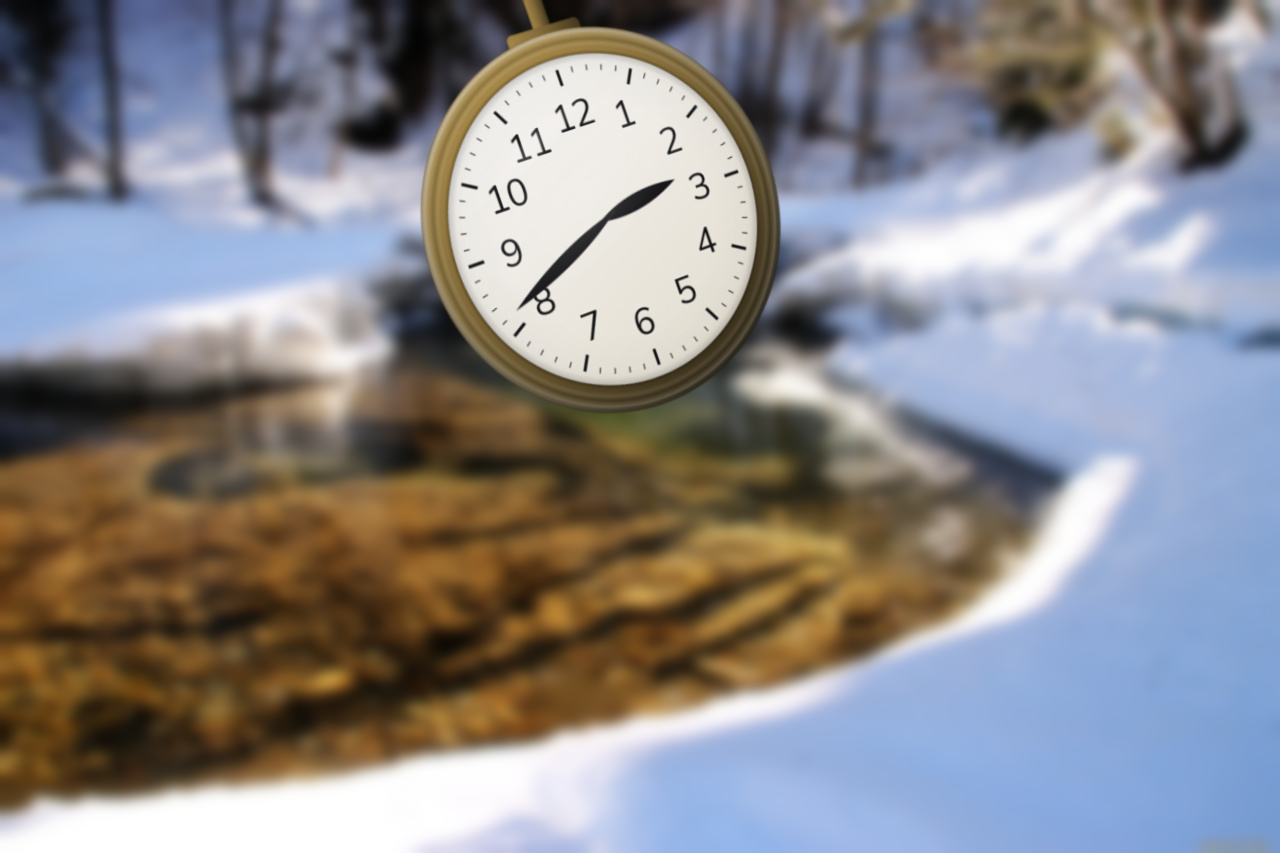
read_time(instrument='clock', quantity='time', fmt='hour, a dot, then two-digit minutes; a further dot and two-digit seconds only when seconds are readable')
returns 2.41
